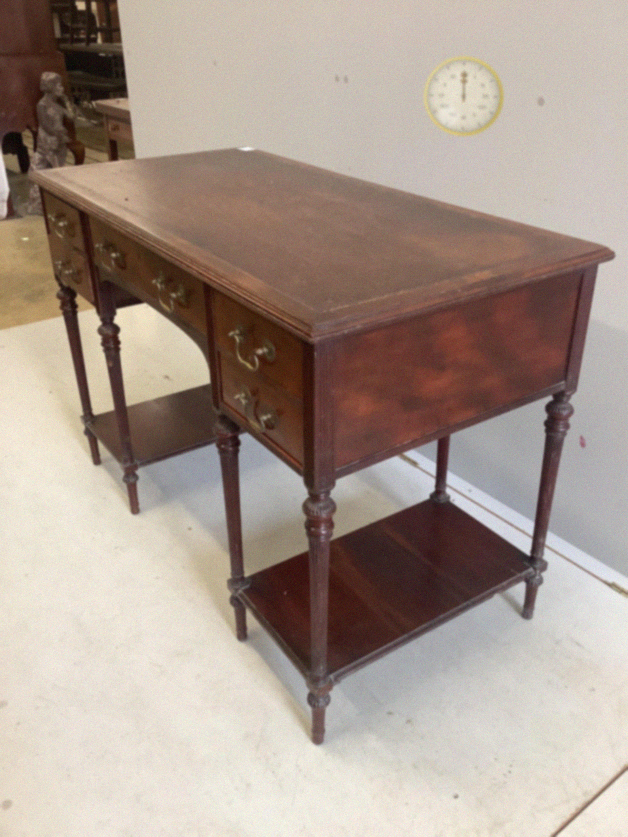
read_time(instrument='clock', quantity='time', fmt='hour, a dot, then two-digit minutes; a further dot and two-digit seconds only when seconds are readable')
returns 12.00
